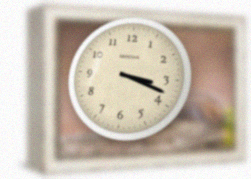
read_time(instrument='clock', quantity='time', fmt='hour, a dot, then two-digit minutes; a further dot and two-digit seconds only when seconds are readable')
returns 3.18
